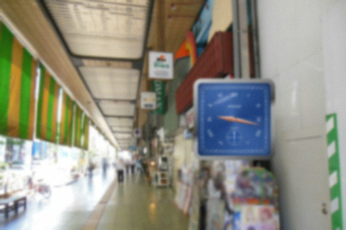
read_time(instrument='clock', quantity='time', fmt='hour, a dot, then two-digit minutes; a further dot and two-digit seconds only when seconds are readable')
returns 9.17
